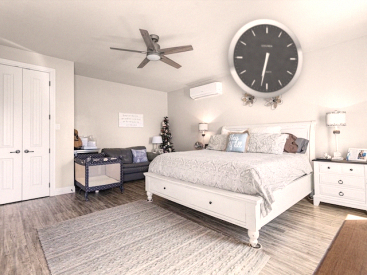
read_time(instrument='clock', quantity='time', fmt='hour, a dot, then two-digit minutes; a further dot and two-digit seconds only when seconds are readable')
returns 6.32
